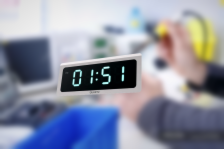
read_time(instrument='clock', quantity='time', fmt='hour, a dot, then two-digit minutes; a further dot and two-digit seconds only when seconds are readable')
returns 1.51
